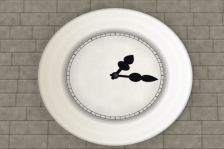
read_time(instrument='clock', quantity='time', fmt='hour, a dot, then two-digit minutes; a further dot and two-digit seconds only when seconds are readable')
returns 1.16
